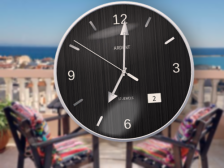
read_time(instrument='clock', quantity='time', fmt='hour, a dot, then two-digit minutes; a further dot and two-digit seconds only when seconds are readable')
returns 7.00.51
